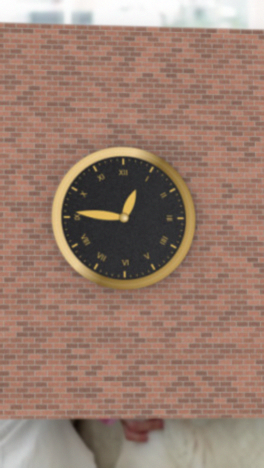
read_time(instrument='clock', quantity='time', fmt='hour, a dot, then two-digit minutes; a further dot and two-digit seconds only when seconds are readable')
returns 12.46
